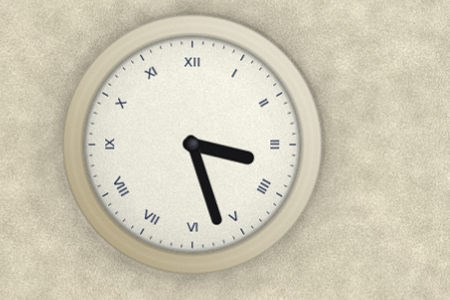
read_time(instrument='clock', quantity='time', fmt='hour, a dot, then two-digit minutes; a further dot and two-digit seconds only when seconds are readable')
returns 3.27
